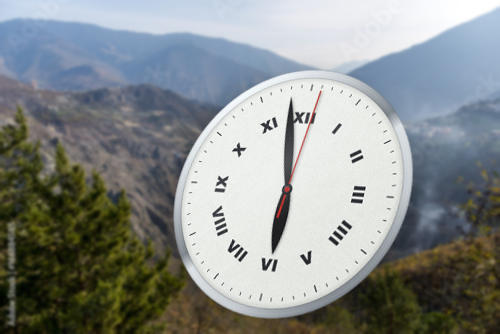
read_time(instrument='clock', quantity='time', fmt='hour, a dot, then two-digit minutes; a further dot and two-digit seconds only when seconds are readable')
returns 5.58.01
